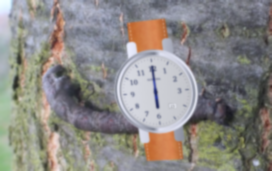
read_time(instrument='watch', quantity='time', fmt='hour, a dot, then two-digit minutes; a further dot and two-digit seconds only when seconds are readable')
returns 6.00
